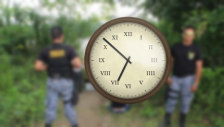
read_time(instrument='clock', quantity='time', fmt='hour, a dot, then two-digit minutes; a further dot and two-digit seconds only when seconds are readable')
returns 6.52
